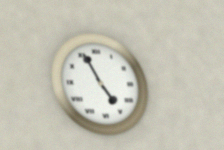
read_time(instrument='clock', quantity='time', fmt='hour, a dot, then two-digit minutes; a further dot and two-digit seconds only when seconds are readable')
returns 4.56
